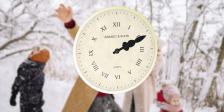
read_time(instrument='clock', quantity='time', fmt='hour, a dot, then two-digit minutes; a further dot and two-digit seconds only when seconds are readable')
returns 2.11
